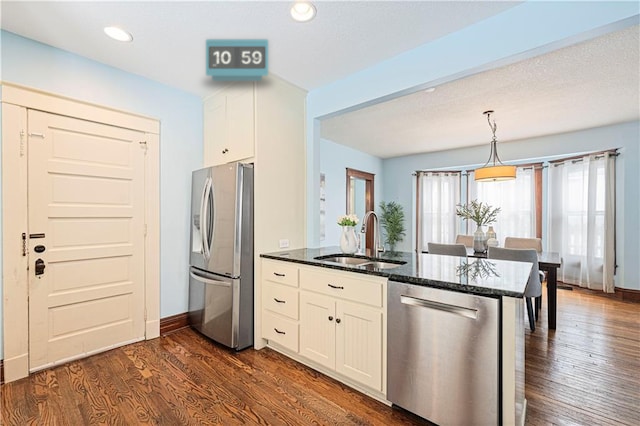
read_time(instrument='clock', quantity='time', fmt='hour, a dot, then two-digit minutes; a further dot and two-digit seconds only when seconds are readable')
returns 10.59
